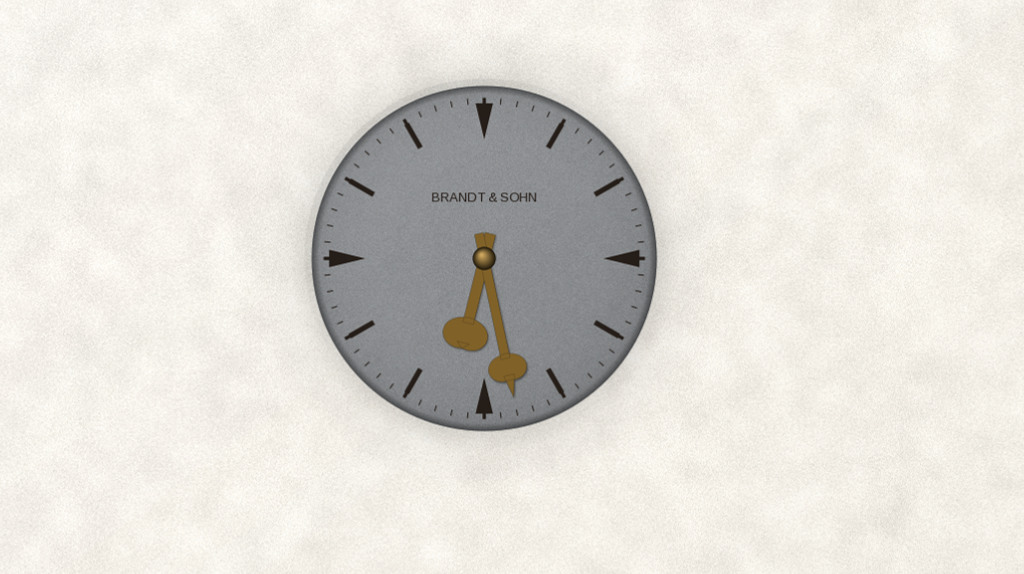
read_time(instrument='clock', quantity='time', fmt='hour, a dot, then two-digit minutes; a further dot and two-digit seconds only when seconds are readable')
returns 6.28
